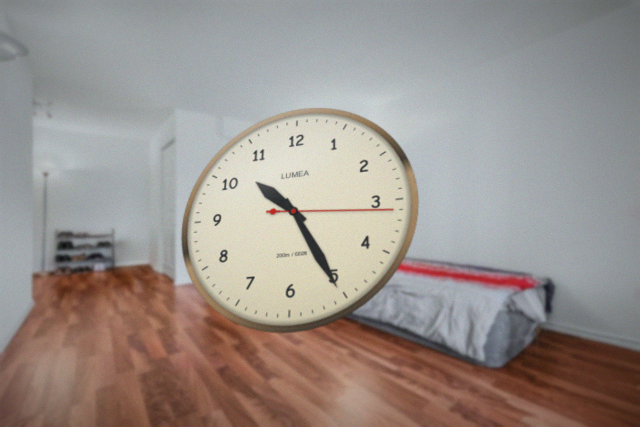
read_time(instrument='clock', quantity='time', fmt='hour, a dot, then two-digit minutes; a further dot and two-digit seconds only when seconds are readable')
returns 10.25.16
